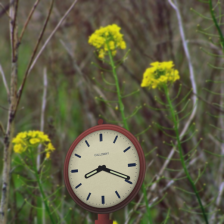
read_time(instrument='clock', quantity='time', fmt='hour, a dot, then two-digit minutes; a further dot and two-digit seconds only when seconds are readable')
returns 8.19
